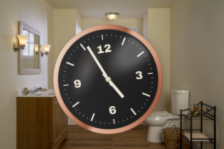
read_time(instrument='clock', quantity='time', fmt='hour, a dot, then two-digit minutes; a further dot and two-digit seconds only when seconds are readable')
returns 4.56
